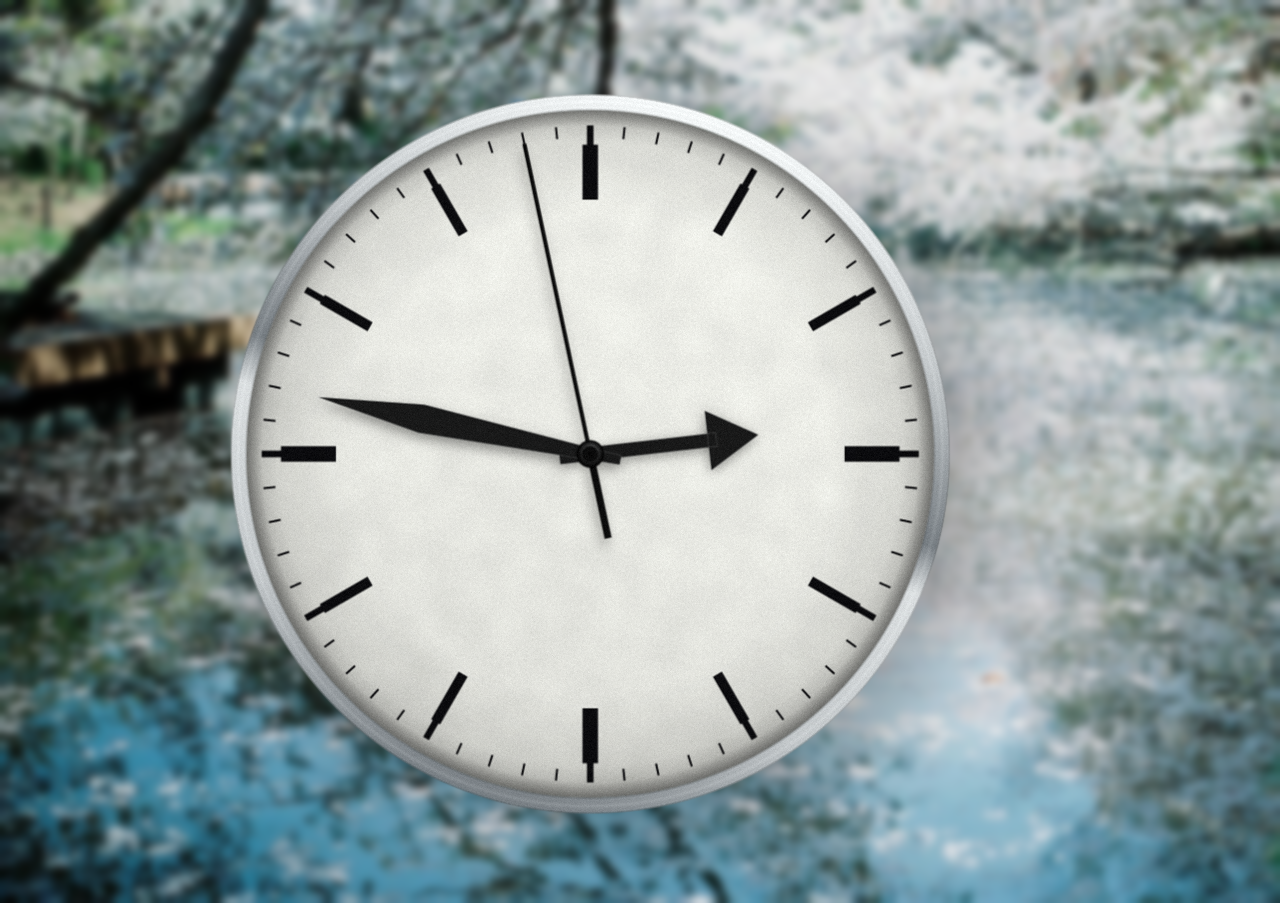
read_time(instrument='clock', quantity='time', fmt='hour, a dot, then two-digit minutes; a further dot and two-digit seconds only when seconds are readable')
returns 2.46.58
